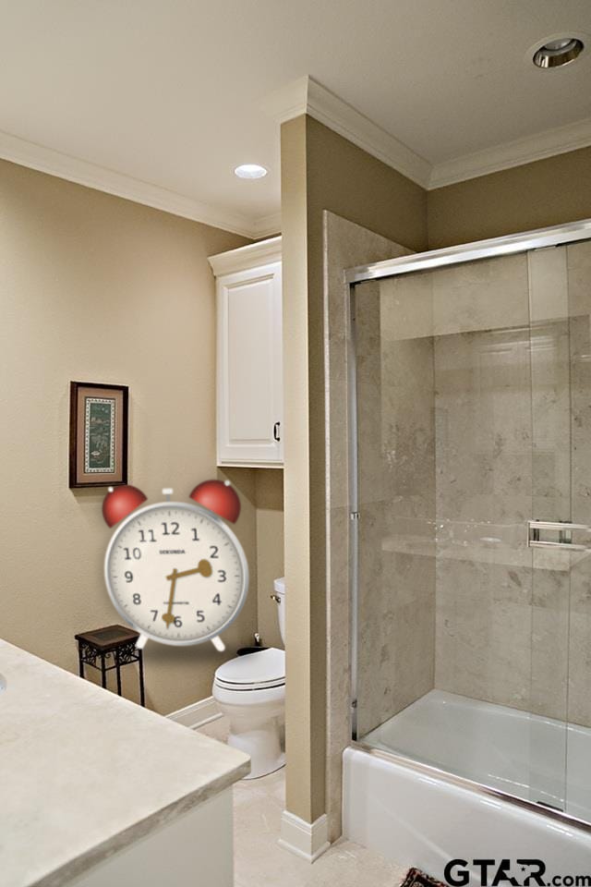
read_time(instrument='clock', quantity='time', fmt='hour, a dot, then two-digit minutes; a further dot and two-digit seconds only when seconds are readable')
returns 2.32
